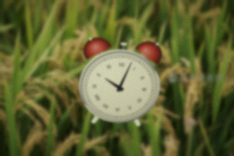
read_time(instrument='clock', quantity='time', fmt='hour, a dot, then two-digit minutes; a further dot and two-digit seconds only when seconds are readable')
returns 10.03
